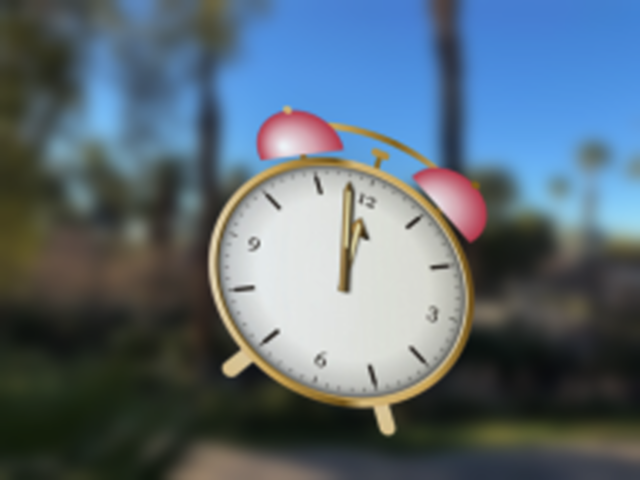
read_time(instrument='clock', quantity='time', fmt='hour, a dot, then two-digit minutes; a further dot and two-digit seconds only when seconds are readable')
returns 11.58
